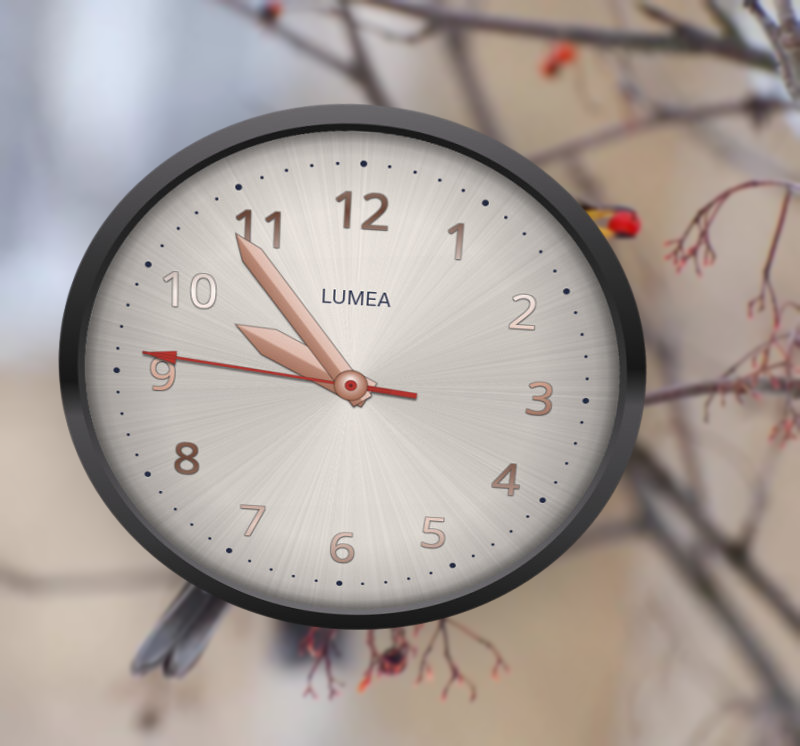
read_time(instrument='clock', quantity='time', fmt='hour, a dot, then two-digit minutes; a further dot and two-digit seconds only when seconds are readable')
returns 9.53.46
